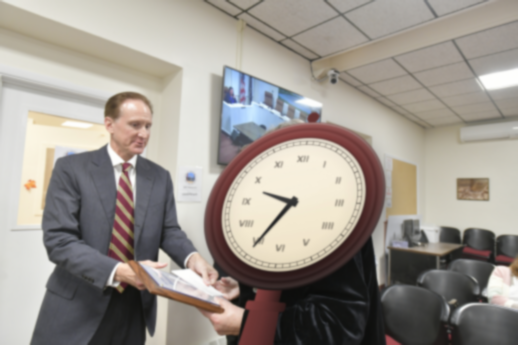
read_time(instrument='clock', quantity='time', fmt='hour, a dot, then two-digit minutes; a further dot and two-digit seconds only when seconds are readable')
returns 9.35
